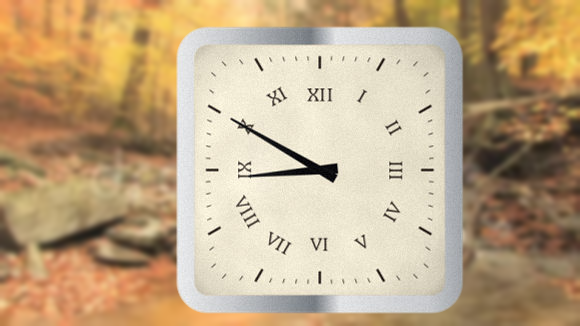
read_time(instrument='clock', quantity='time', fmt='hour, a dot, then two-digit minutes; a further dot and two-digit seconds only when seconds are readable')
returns 8.50
